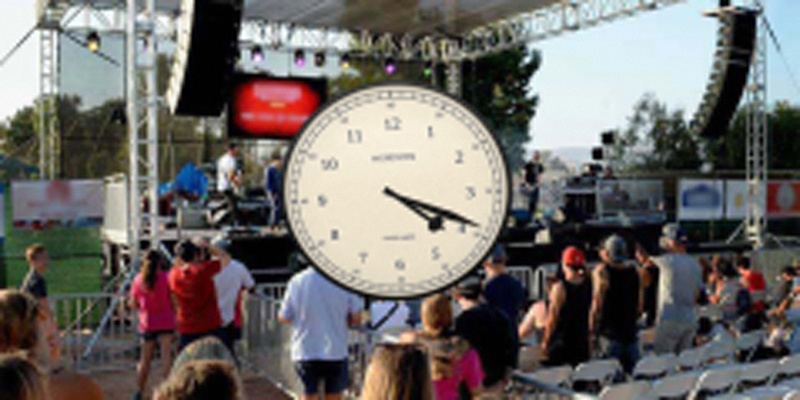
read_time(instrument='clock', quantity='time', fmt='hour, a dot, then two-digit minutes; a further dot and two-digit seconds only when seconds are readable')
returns 4.19
